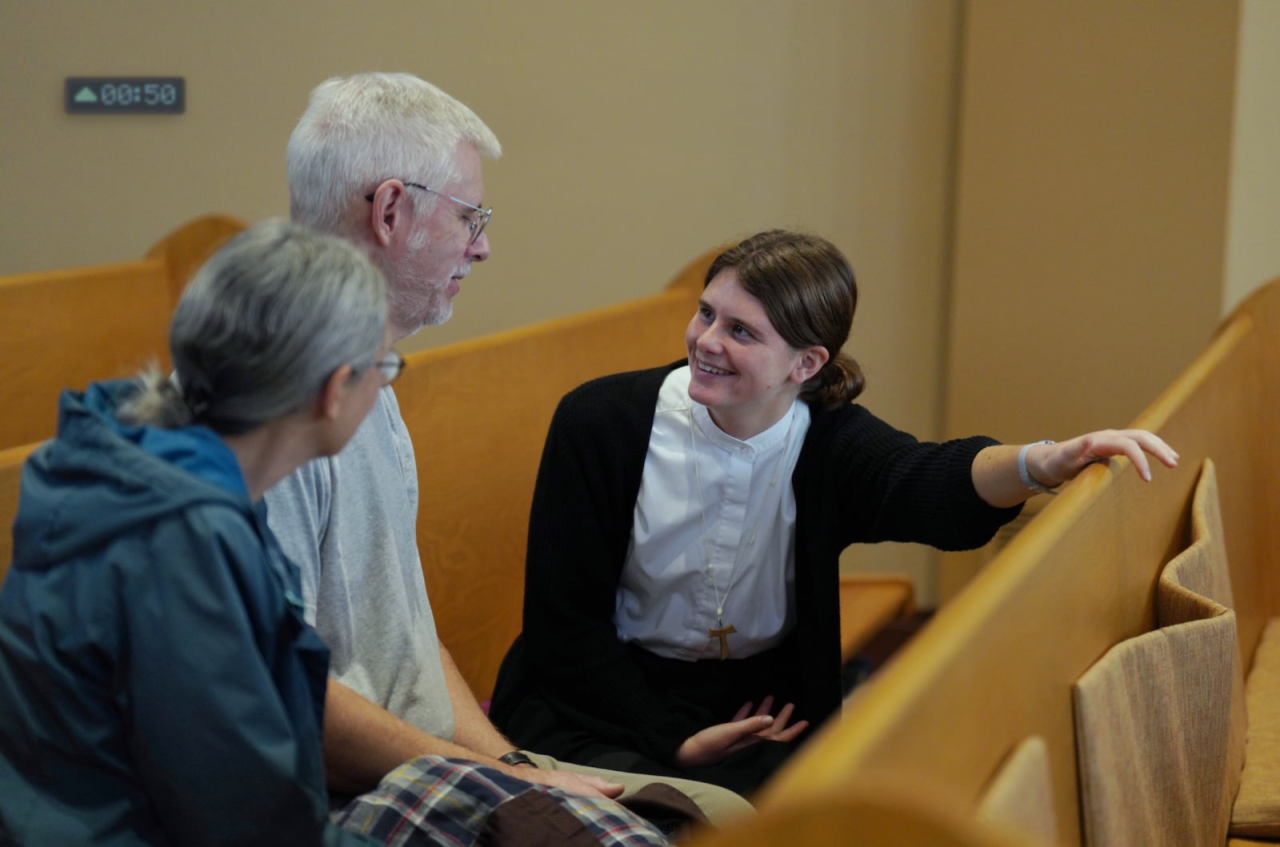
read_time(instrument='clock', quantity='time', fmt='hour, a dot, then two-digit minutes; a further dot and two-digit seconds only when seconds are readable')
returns 0.50
